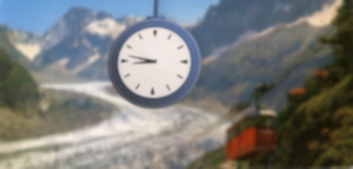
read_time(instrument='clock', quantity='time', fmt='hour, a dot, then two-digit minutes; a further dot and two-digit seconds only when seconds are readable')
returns 8.47
